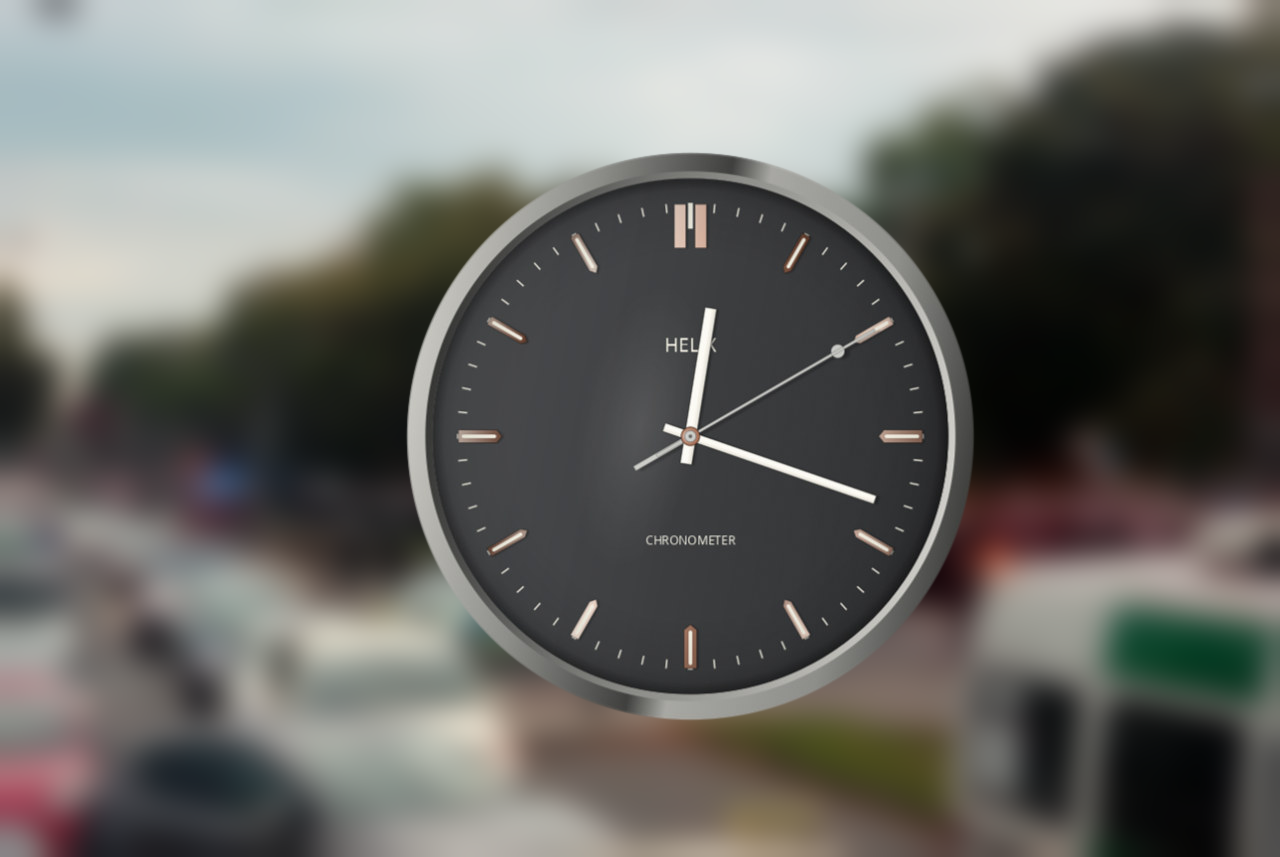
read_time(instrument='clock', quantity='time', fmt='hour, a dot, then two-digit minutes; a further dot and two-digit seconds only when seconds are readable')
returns 12.18.10
